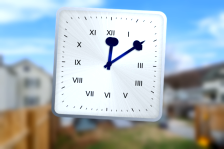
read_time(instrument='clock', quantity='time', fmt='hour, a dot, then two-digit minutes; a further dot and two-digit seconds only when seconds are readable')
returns 12.09
